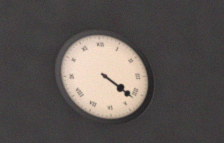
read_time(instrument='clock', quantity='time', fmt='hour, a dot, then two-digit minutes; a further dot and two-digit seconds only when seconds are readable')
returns 4.22
